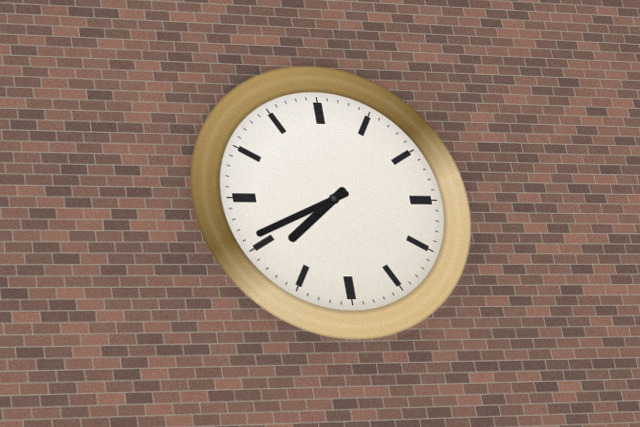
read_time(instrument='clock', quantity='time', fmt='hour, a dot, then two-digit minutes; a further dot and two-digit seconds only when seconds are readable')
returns 7.41
